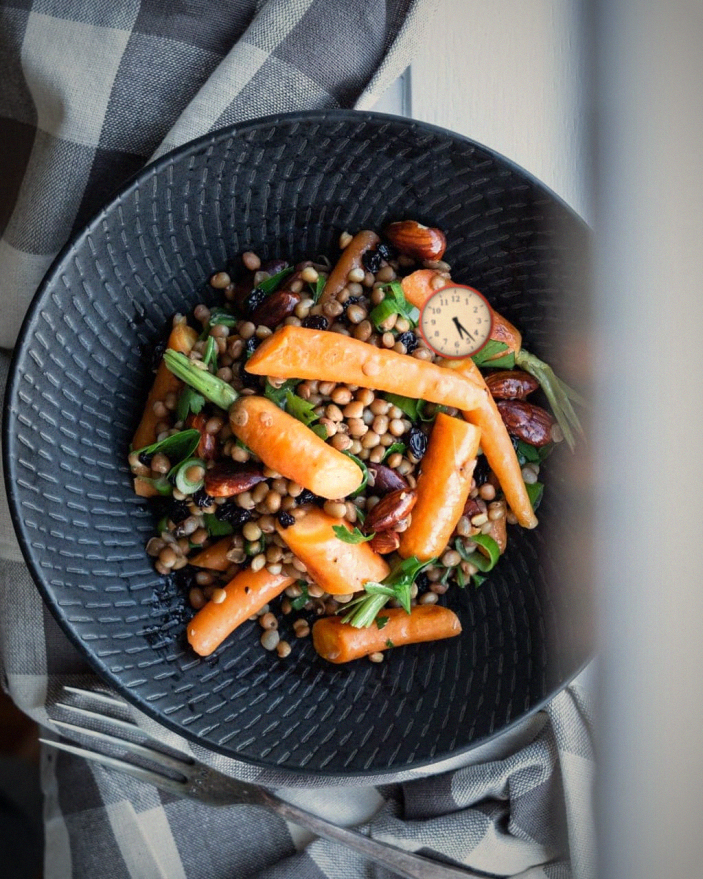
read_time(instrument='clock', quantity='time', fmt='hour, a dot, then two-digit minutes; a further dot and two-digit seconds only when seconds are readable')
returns 5.23
